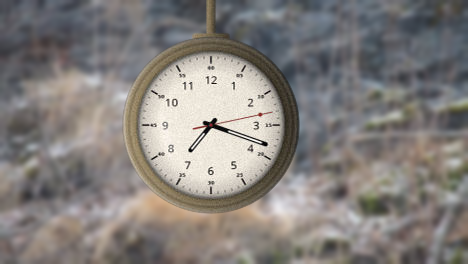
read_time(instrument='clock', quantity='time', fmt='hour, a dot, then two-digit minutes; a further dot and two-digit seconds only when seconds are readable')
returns 7.18.13
